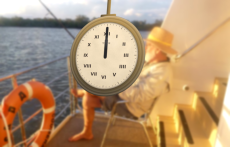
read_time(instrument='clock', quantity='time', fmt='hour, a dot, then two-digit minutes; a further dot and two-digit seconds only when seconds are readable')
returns 12.00
